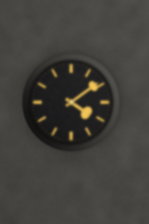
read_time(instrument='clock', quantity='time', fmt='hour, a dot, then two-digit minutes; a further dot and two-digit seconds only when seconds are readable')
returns 4.09
